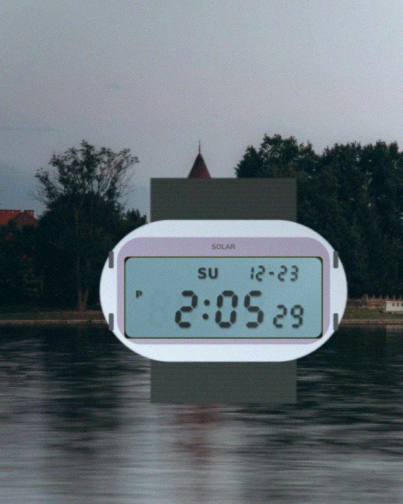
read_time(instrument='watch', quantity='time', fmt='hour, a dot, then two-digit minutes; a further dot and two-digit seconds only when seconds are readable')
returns 2.05.29
